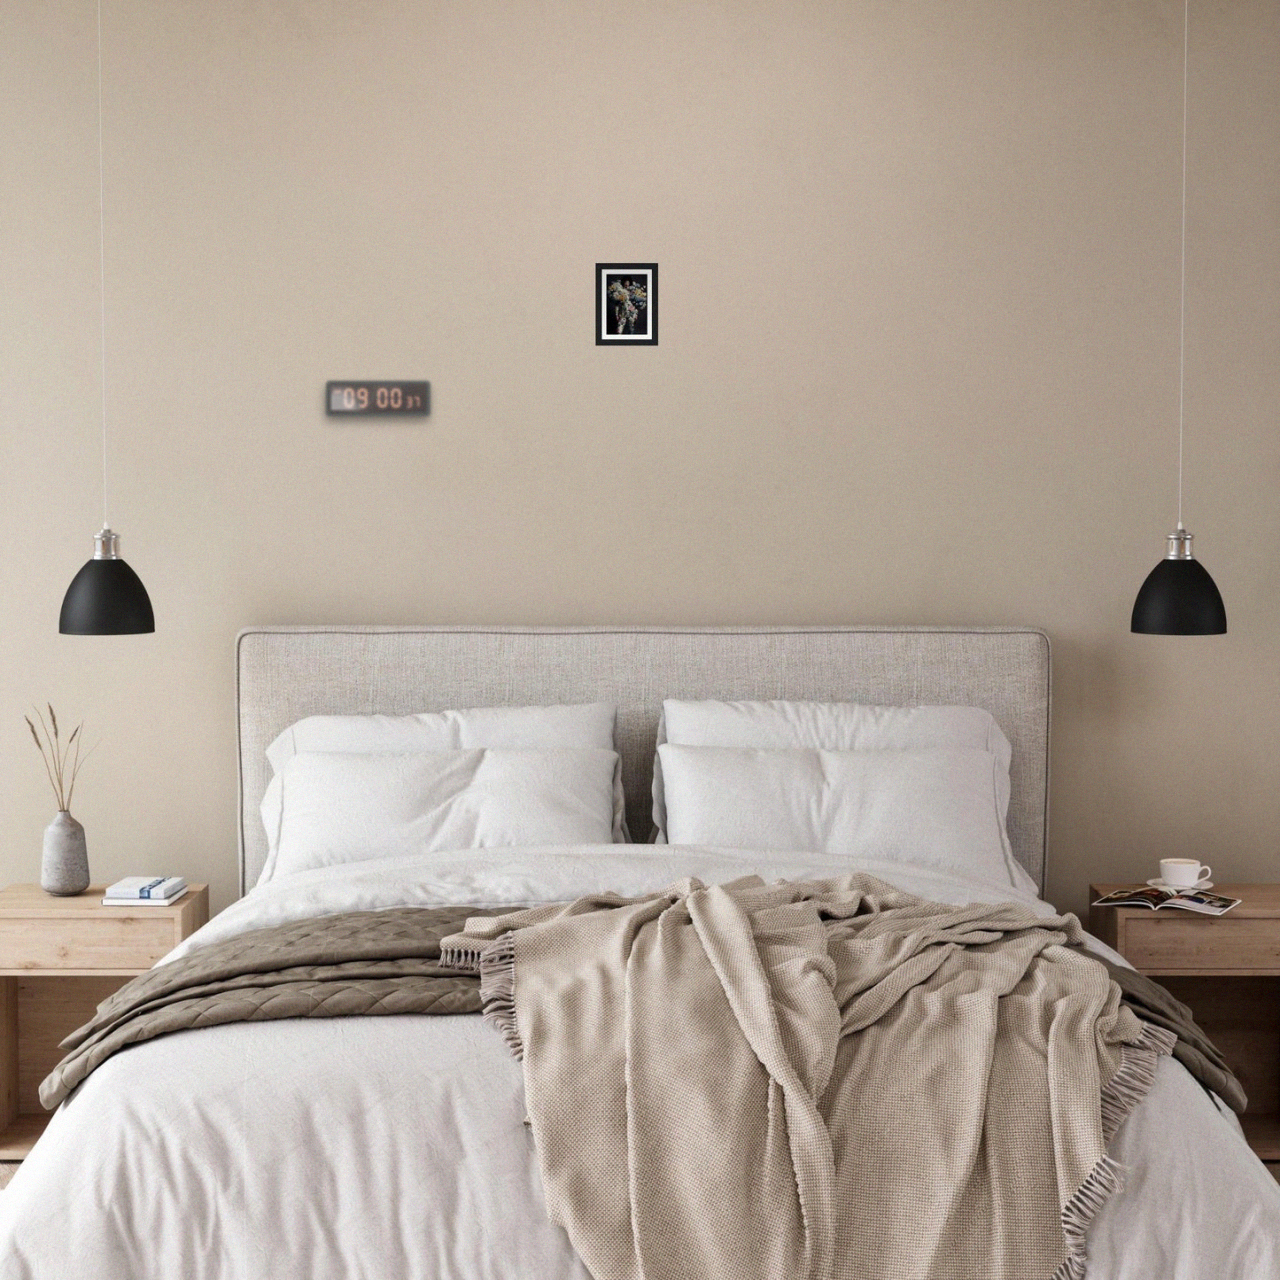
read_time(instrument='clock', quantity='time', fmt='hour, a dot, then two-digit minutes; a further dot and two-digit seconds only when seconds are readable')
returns 9.00
